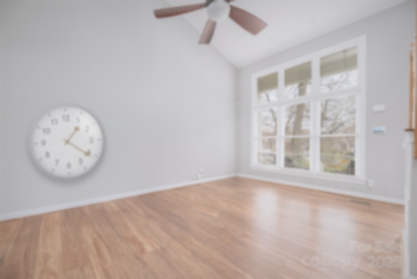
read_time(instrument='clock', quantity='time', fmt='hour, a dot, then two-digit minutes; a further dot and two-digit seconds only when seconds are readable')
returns 1.21
